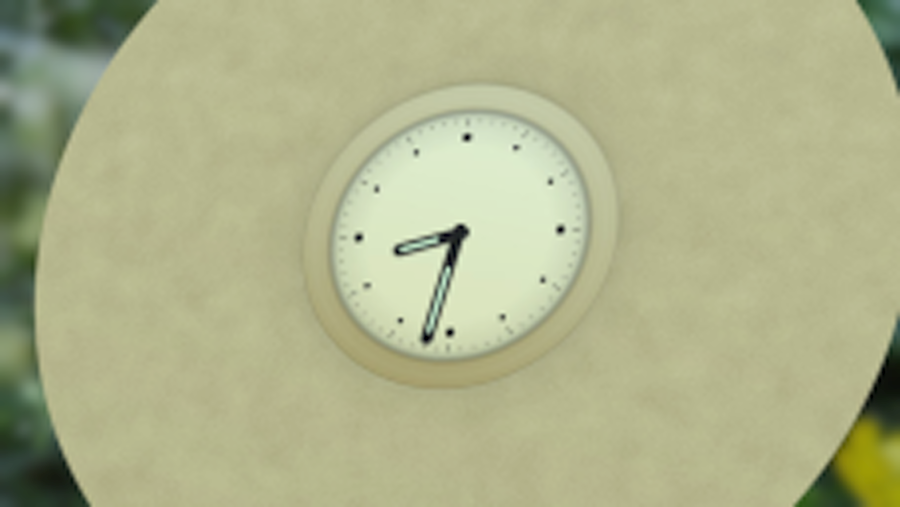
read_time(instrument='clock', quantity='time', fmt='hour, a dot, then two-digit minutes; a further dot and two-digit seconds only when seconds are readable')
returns 8.32
